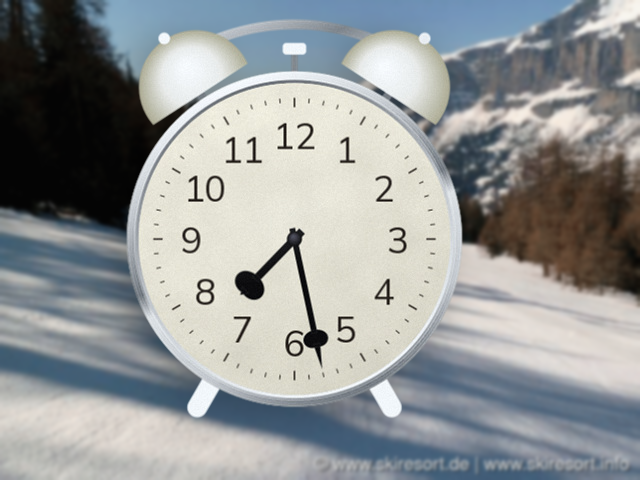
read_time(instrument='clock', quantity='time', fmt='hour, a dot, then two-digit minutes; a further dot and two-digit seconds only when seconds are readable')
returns 7.28
